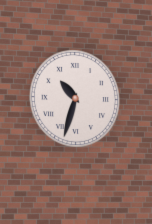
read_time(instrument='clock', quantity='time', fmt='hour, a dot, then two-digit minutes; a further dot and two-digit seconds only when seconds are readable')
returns 10.33
